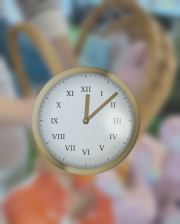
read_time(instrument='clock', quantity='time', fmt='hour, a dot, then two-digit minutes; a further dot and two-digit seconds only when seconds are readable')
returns 12.08
